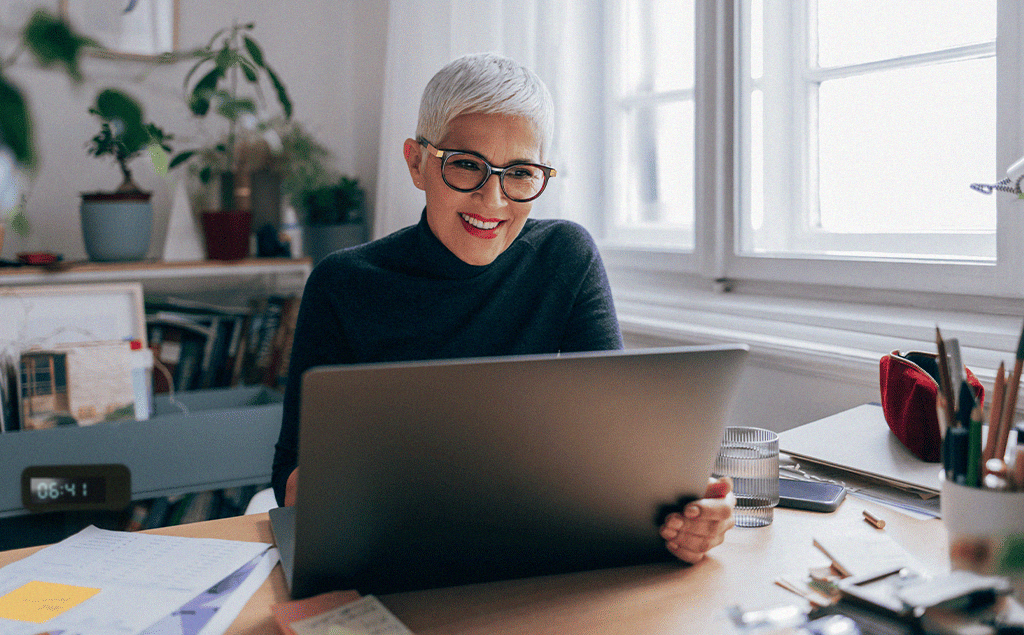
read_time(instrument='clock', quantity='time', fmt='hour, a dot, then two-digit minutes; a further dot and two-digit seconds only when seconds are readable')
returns 6.41
